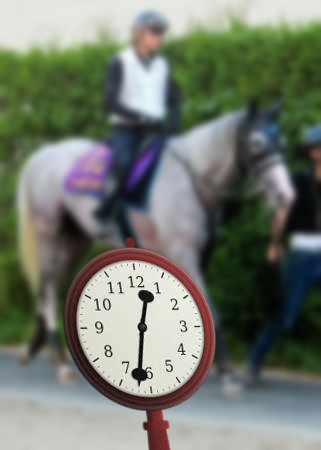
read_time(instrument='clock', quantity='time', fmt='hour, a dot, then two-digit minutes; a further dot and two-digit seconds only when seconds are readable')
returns 12.32
